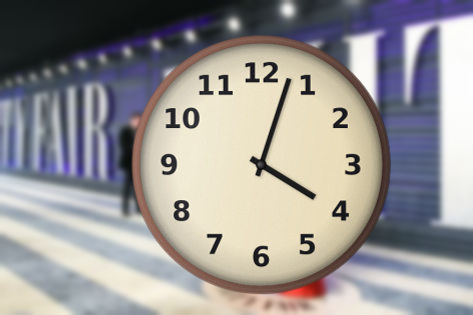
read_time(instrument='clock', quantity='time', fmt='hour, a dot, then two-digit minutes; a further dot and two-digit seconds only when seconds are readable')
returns 4.03
